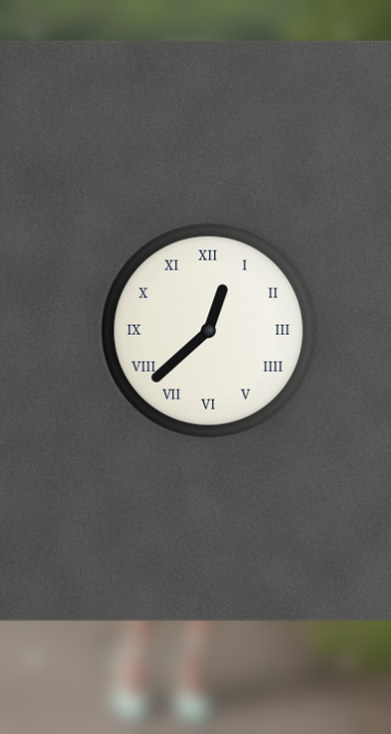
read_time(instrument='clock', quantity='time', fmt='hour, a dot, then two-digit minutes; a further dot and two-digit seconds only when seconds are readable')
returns 12.38
